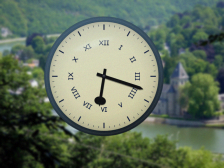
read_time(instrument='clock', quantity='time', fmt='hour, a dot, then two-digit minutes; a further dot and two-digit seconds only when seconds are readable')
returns 6.18
